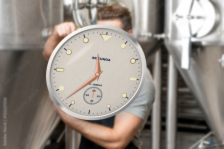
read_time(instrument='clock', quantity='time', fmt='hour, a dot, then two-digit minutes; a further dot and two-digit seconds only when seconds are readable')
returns 11.37
